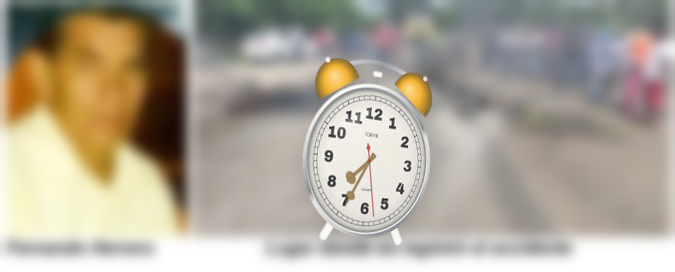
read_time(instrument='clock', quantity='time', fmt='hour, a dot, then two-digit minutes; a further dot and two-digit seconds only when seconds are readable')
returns 7.34.28
